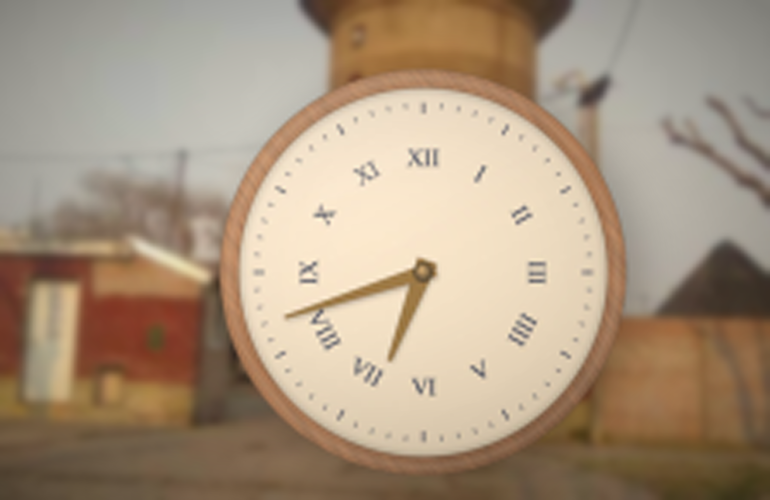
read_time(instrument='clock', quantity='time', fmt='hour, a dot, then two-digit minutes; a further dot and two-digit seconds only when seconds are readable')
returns 6.42
